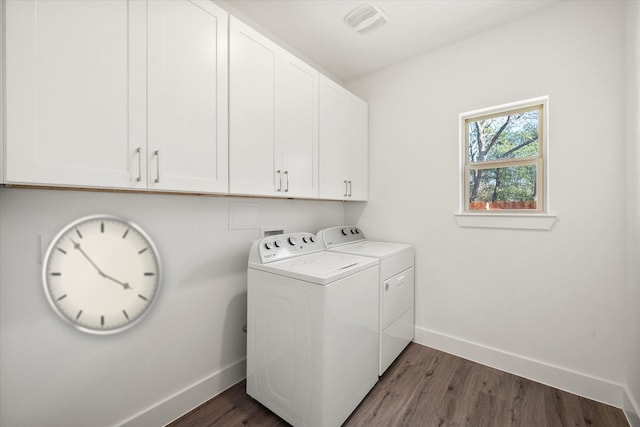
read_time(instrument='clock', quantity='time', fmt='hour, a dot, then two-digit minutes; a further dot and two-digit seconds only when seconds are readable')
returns 3.53
